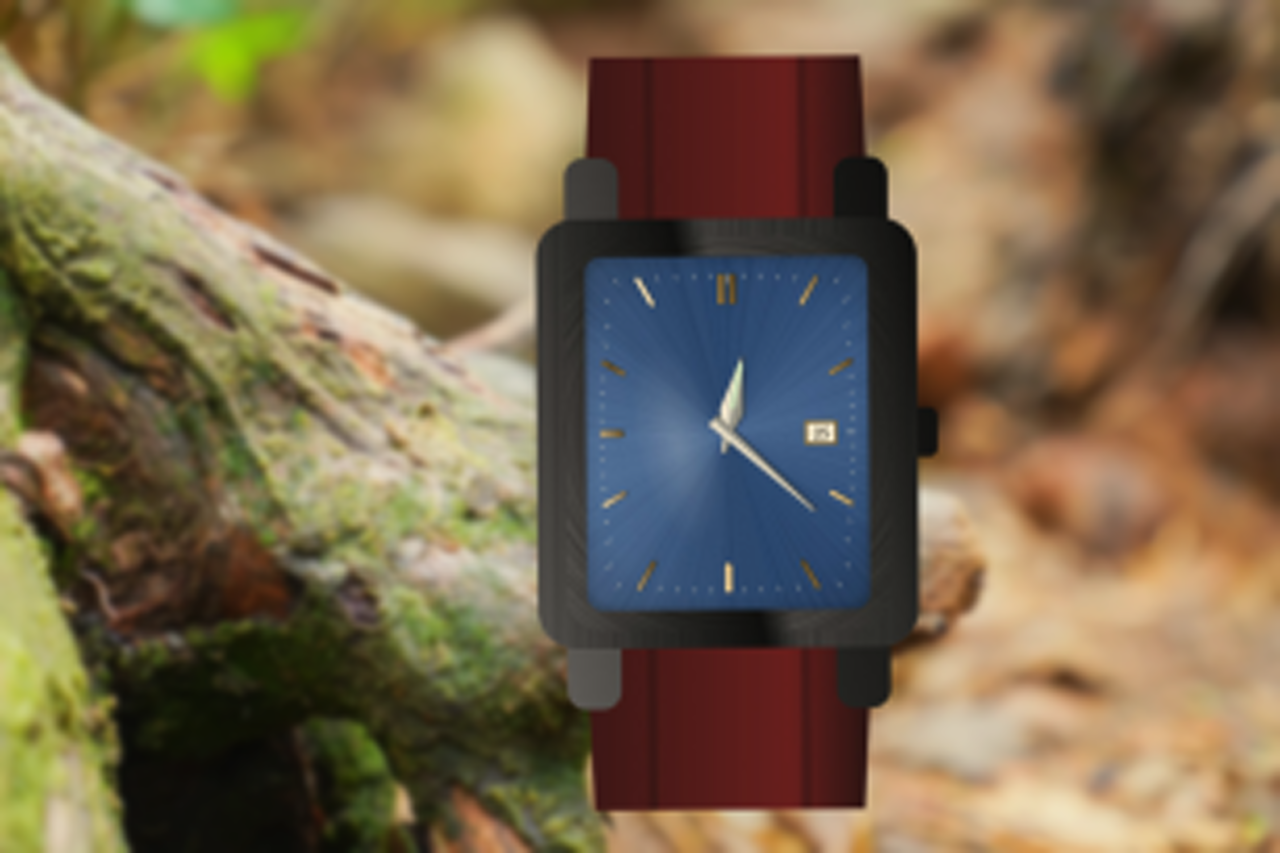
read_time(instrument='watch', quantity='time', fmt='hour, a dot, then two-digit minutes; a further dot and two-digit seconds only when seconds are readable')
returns 12.22
